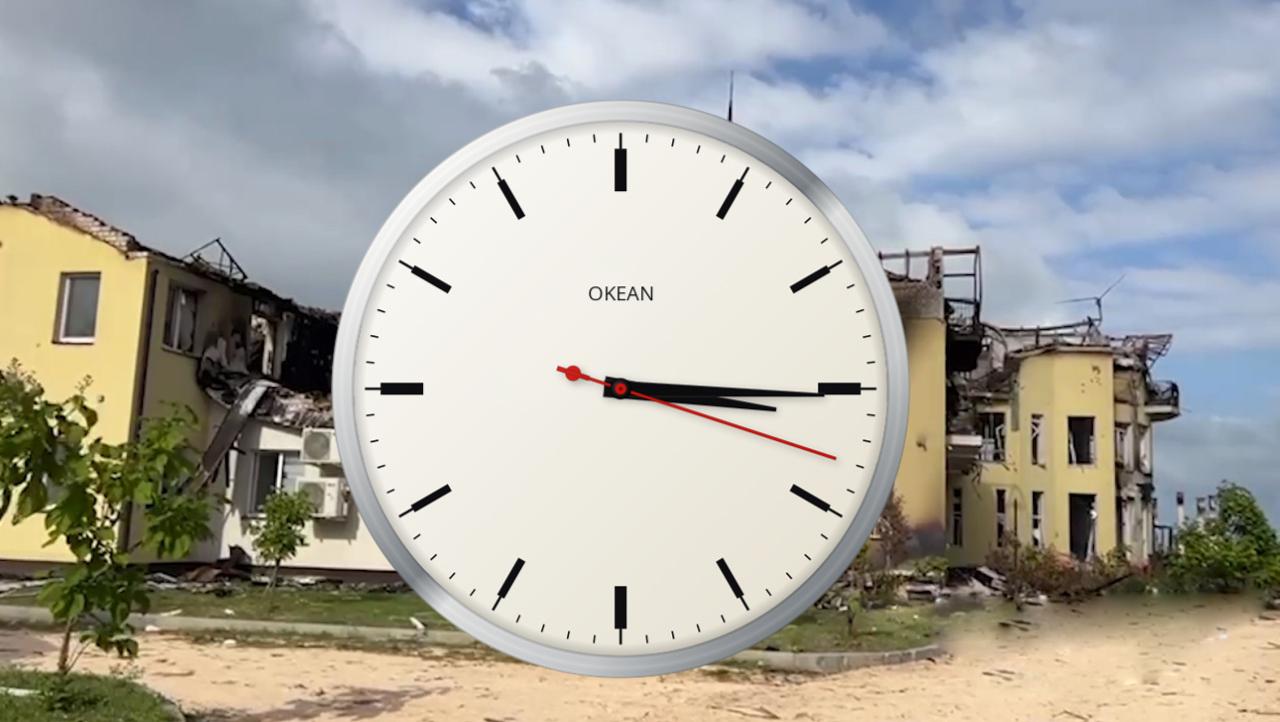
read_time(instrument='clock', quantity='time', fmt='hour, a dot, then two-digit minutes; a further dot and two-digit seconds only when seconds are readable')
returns 3.15.18
